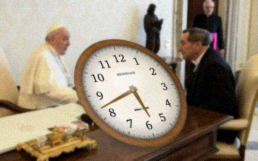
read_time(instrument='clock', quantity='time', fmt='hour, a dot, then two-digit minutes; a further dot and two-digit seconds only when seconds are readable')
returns 5.42
